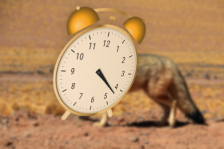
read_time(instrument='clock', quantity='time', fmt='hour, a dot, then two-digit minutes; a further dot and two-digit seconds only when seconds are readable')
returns 4.22
